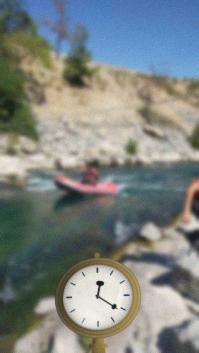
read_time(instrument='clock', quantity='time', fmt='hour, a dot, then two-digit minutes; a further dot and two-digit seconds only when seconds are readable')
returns 12.21
